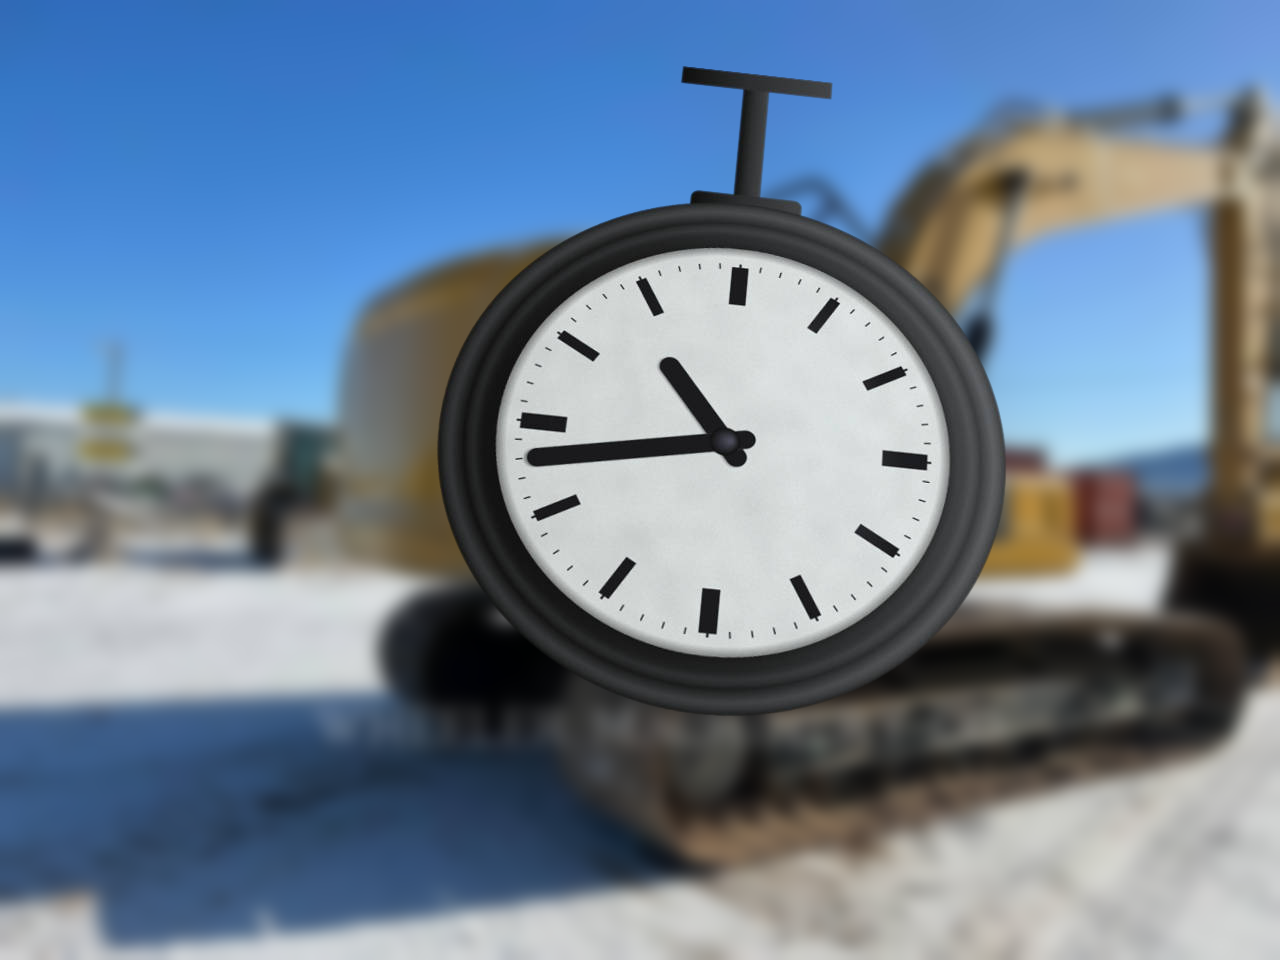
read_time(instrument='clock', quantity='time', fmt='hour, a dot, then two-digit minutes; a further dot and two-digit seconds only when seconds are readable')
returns 10.43
